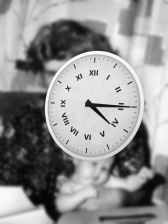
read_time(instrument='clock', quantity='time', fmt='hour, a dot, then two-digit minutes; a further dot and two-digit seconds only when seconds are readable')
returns 4.15
